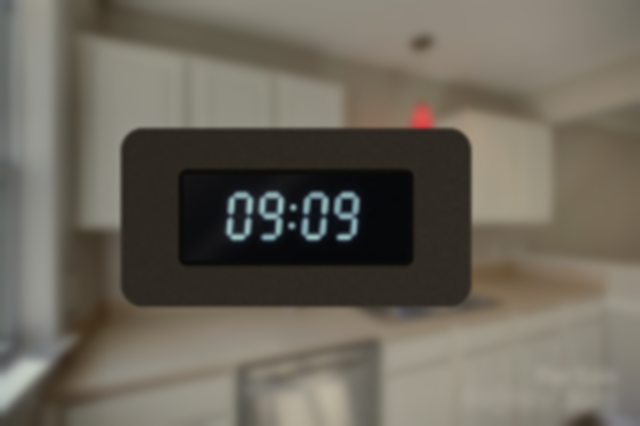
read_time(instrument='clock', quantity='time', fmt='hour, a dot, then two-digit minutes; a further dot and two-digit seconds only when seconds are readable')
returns 9.09
